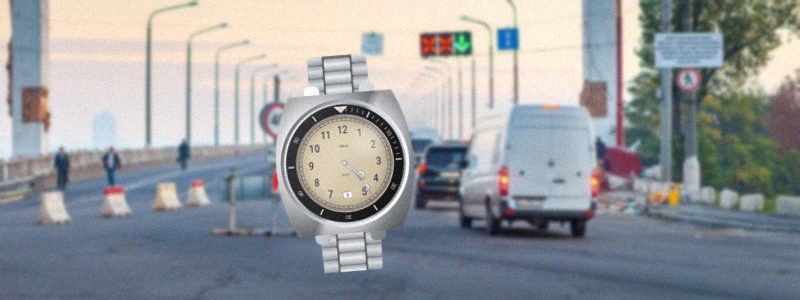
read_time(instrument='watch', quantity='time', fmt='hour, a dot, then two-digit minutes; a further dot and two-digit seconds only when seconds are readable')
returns 4.24
